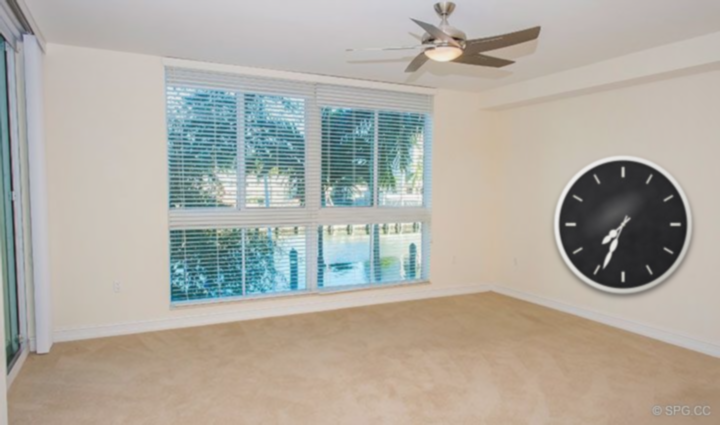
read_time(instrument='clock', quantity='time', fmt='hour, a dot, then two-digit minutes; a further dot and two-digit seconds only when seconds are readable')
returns 7.34
